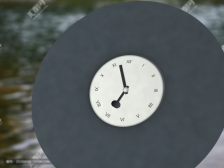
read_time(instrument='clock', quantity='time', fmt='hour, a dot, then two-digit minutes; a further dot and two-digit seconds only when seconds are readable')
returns 6.57
